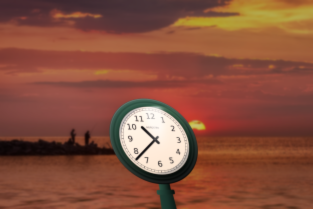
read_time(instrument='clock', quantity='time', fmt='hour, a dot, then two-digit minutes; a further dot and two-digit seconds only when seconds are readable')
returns 10.38
